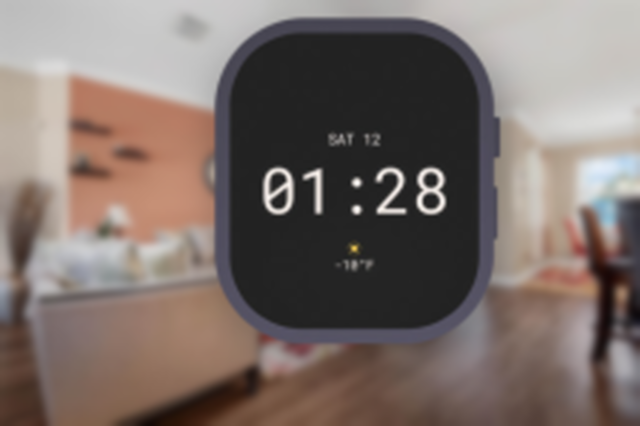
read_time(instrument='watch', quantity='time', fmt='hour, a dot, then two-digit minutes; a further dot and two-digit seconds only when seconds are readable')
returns 1.28
